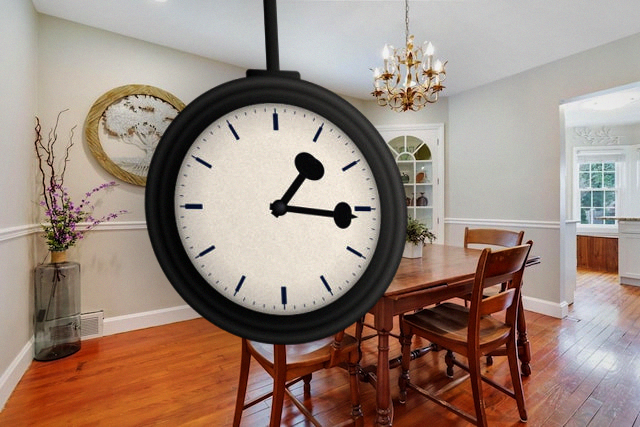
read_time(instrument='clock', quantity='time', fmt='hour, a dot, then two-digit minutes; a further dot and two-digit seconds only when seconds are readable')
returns 1.16
